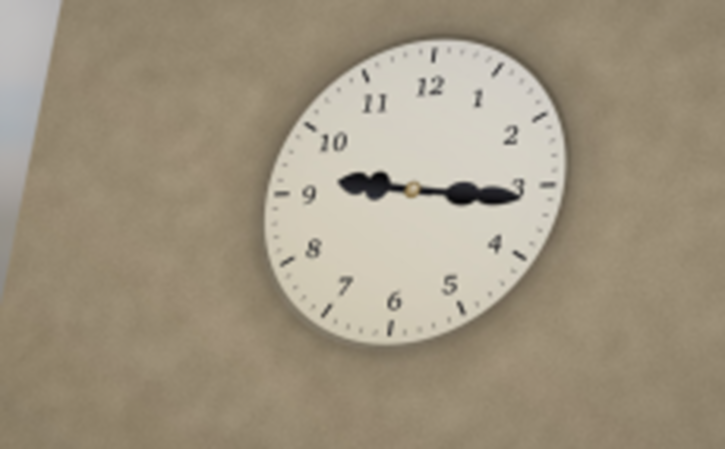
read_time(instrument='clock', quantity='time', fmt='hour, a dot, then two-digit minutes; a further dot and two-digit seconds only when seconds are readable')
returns 9.16
